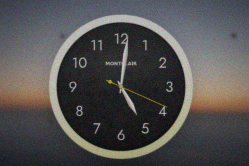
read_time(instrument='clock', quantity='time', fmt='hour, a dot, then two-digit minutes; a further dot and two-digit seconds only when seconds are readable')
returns 5.01.19
